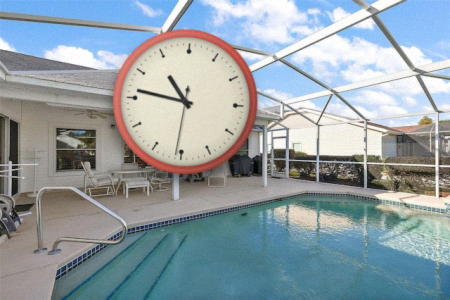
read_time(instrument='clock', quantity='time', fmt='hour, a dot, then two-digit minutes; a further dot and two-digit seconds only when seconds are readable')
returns 10.46.31
